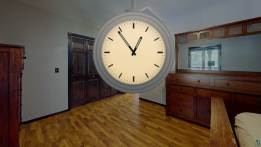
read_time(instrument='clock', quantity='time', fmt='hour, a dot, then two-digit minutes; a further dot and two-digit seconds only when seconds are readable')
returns 12.54
